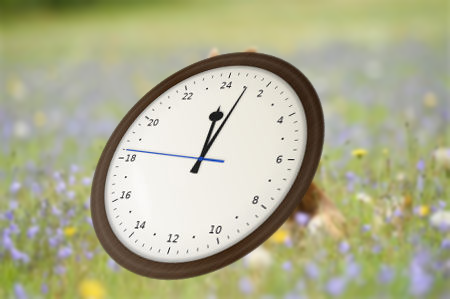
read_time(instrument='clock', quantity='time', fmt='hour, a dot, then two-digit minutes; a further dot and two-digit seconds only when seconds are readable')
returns 0.02.46
